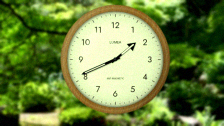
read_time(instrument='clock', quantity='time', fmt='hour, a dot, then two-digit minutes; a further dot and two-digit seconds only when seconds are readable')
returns 1.41
